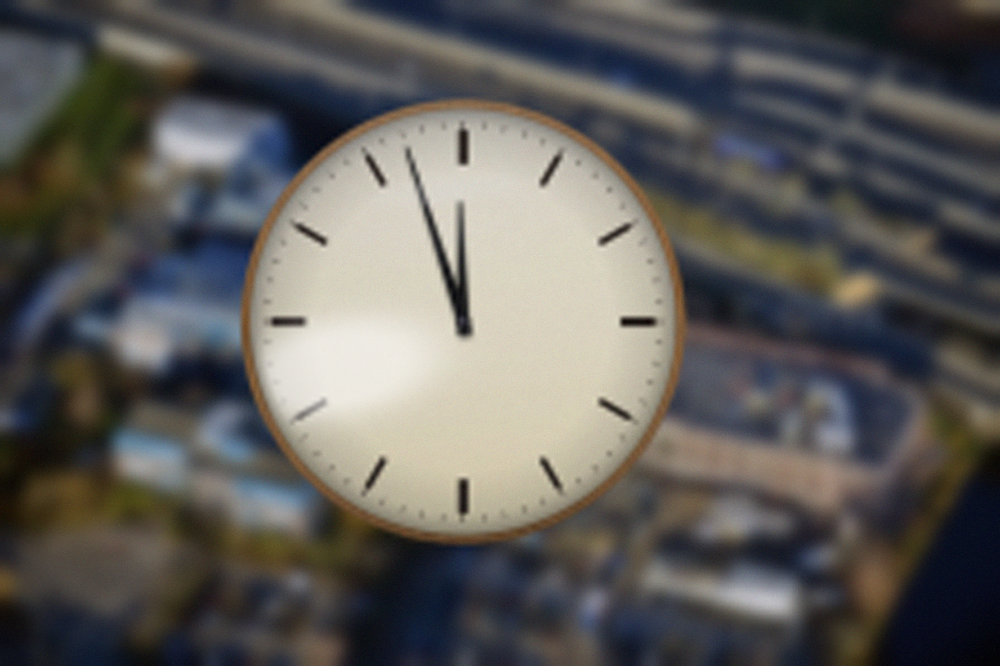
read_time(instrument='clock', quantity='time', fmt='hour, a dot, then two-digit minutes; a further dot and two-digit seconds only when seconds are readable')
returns 11.57
